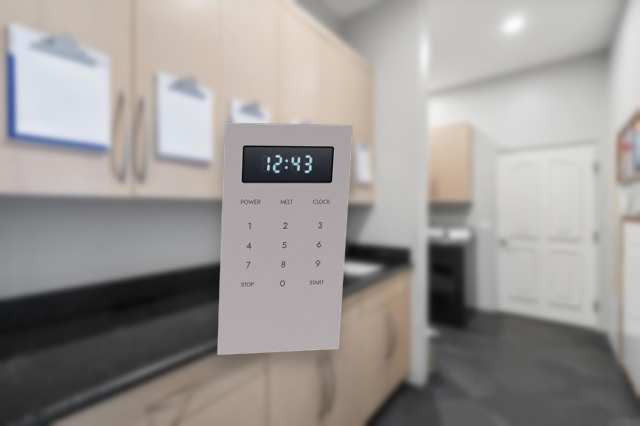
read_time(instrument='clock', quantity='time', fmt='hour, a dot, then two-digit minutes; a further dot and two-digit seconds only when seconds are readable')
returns 12.43
